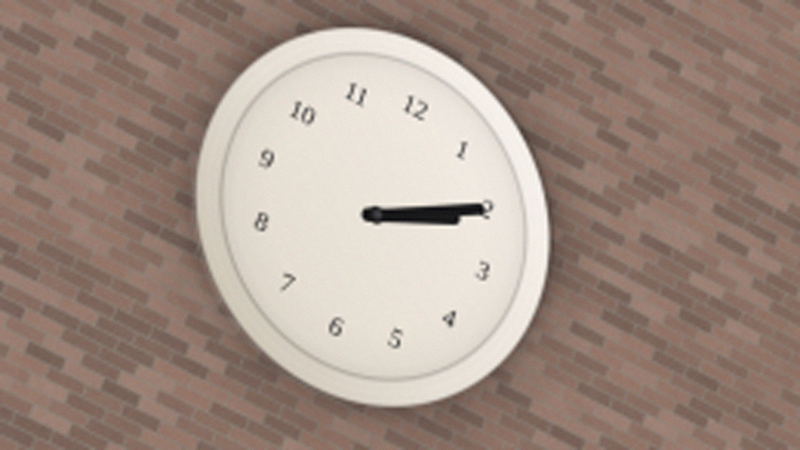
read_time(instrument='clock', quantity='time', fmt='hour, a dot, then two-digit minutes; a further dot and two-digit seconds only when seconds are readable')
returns 2.10
